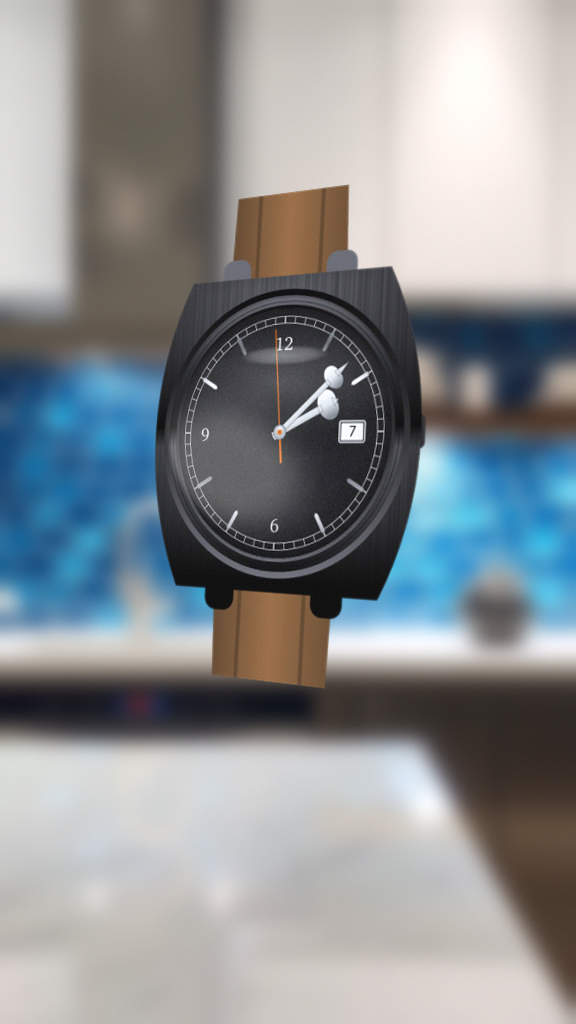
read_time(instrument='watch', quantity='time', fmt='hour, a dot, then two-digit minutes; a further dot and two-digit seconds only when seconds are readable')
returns 2.07.59
